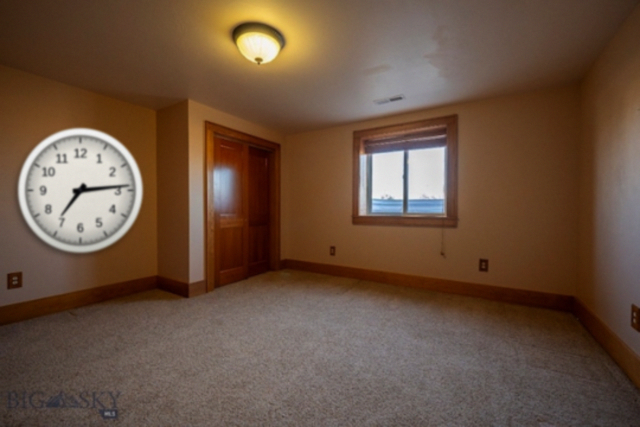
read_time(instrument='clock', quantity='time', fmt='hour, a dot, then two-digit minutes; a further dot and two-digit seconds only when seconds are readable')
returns 7.14
